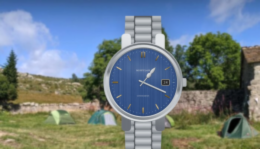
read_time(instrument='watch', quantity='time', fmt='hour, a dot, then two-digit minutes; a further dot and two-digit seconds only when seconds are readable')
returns 1.19
